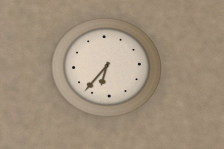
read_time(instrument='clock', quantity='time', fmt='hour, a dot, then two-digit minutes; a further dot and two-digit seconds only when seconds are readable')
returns 6.37
